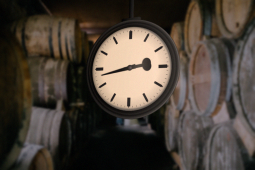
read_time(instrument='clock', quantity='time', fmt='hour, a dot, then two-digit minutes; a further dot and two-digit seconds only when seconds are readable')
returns 2.43
